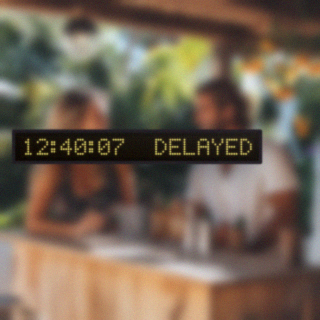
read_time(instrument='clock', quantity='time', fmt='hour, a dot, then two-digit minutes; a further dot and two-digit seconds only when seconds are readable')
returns 12.40.07
